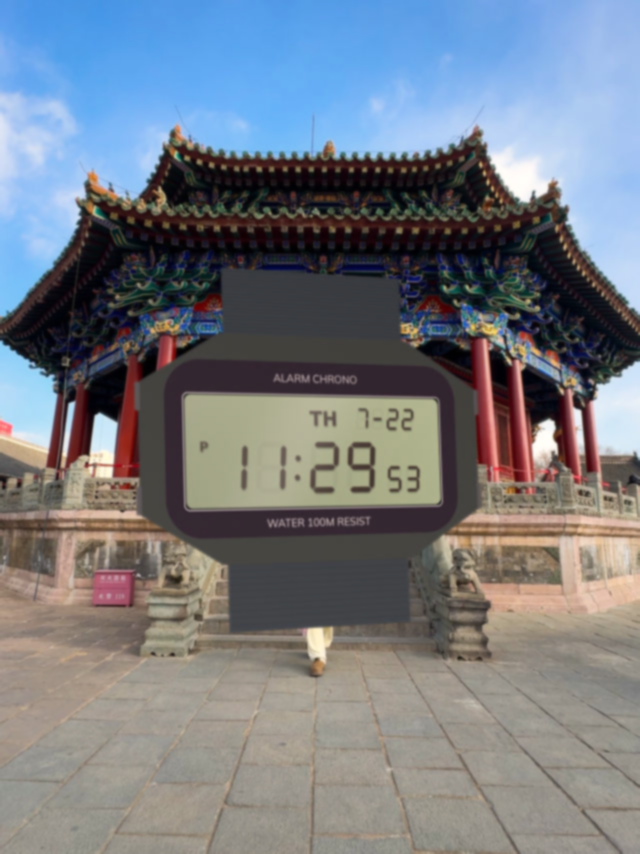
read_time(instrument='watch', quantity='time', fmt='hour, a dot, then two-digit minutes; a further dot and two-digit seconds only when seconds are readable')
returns 11.29.53
